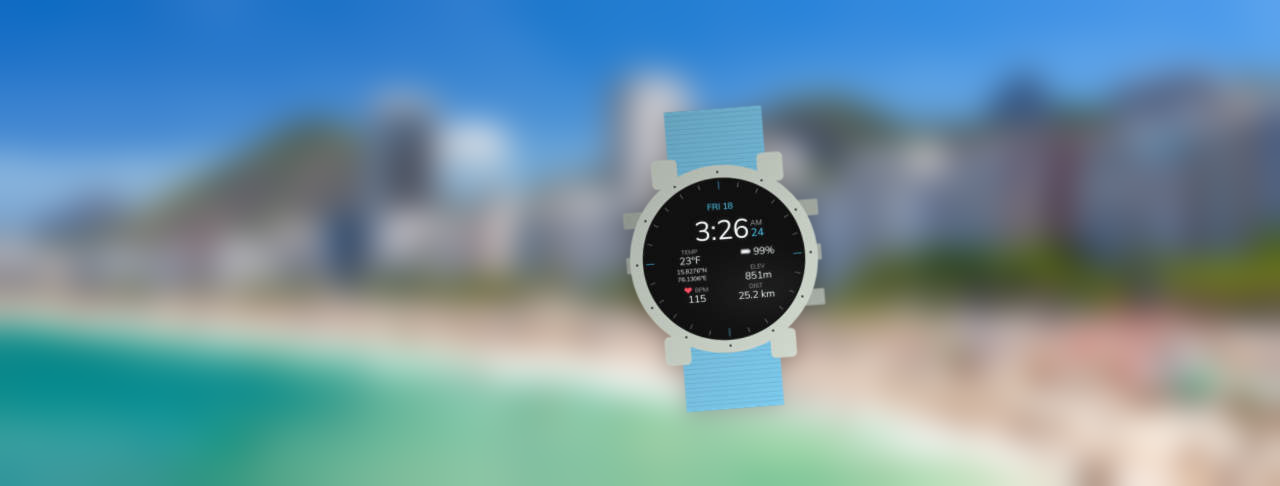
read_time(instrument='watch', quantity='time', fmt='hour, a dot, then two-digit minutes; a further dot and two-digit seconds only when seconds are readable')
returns 3.26.24
